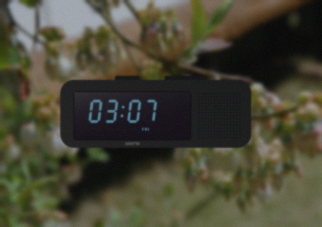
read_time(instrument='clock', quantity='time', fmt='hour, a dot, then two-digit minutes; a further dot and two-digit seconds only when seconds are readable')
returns 3.07
